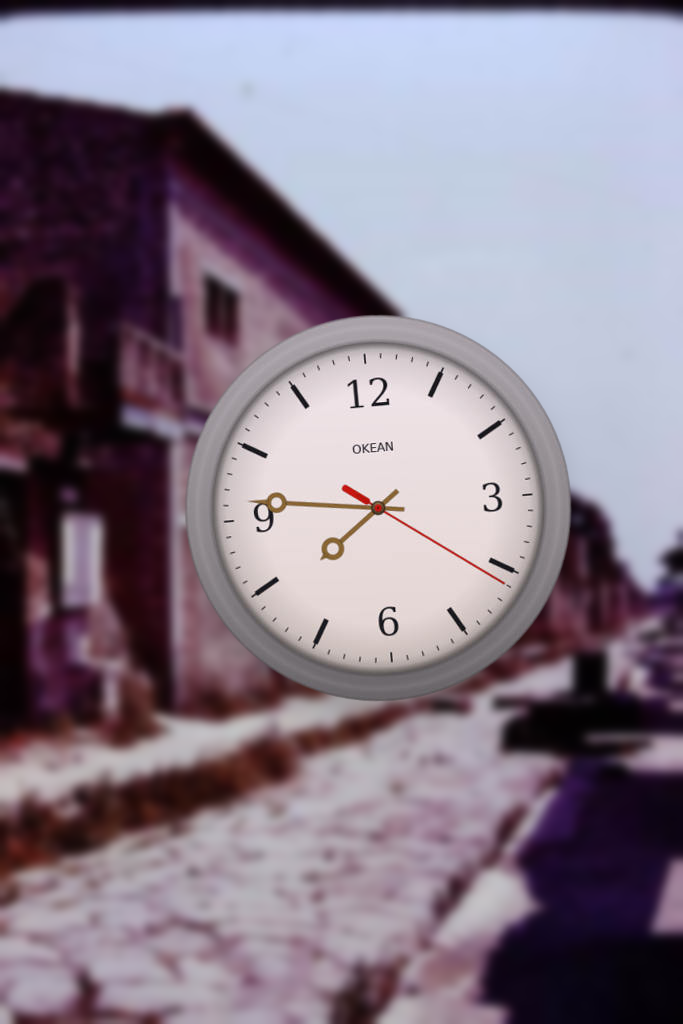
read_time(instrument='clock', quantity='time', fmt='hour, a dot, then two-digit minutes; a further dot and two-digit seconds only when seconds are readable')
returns 7.46.21
